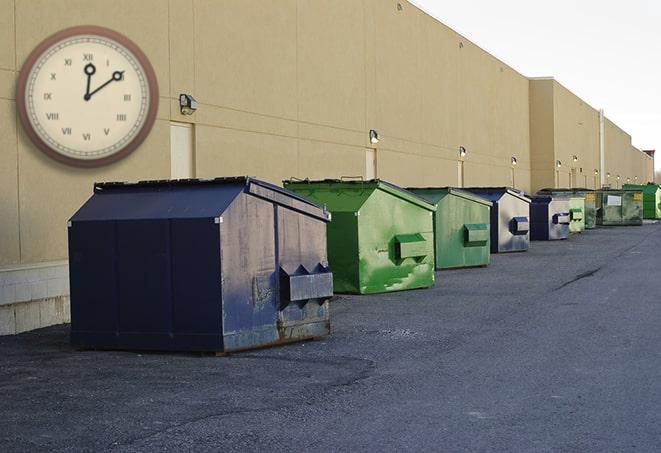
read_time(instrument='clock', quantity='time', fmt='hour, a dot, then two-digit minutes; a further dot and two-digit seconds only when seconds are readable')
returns 12.09
